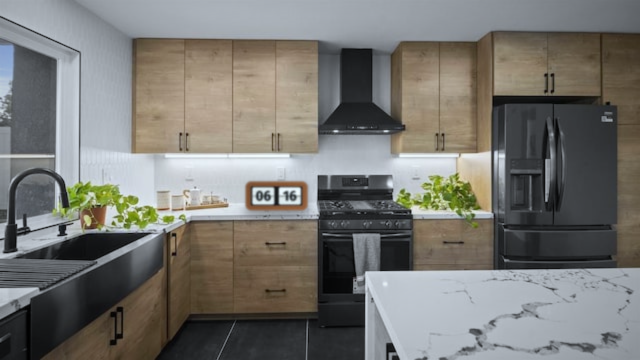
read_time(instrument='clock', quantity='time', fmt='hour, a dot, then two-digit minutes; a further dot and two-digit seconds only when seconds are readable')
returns 6.16
